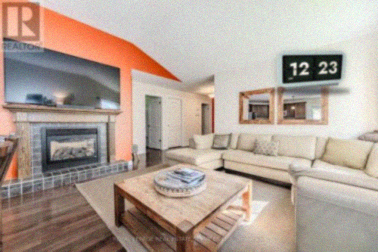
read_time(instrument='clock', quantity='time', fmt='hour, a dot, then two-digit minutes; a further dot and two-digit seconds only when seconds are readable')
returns 12.23
